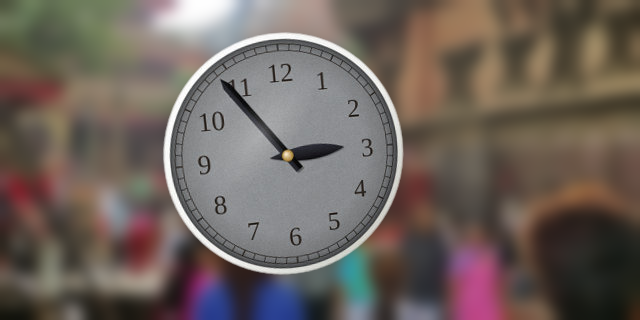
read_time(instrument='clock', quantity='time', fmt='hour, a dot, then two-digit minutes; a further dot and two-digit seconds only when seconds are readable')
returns 2.54
